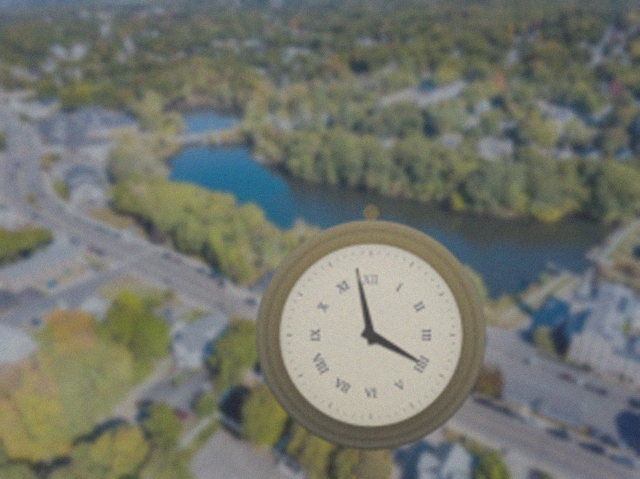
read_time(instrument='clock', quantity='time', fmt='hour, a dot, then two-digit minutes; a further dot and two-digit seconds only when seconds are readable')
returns 3.58
